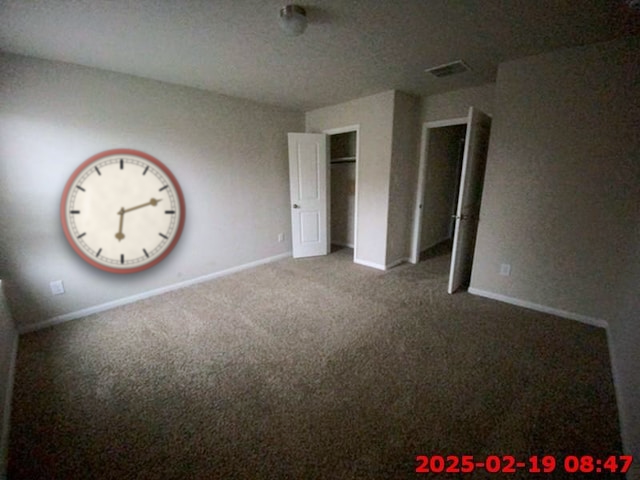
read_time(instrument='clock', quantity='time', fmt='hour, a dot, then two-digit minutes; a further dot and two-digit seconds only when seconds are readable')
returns 6.12
